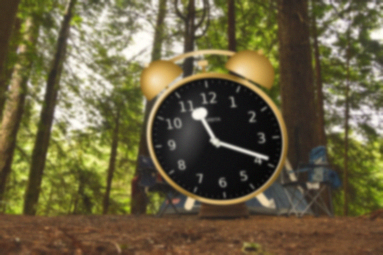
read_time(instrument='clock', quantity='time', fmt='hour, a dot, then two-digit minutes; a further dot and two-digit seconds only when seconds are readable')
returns 11.19
